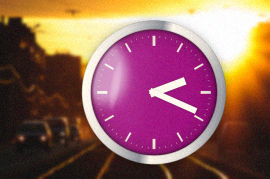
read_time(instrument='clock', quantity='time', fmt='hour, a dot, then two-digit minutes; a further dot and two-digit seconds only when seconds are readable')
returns 2.19
